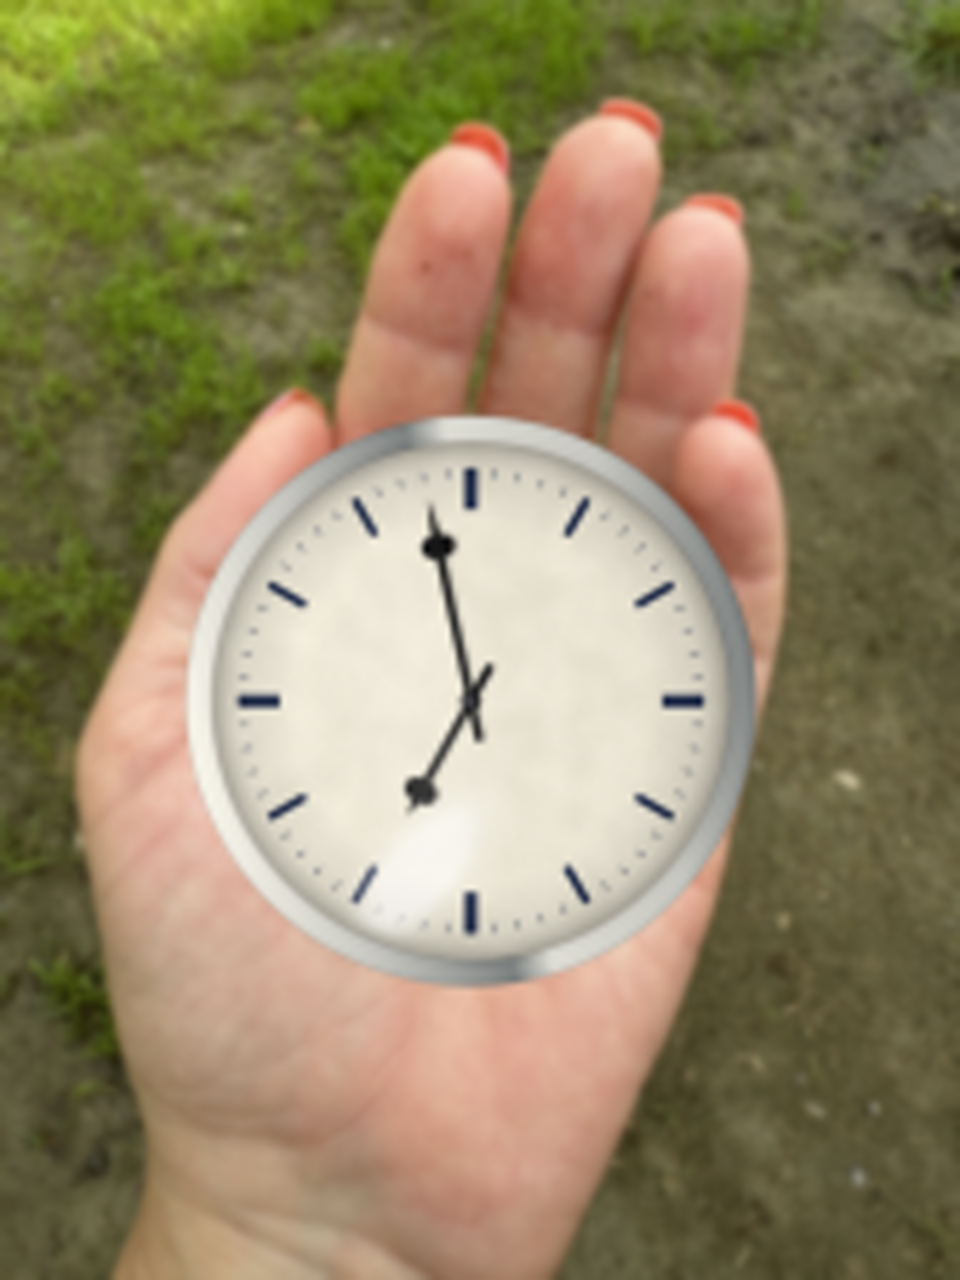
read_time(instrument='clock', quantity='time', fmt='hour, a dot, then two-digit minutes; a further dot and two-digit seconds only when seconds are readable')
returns 6.58
